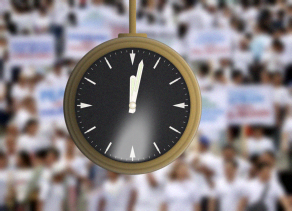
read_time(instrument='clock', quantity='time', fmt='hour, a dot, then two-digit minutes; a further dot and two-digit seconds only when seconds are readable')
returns 12.02
